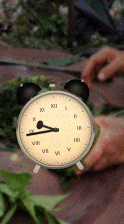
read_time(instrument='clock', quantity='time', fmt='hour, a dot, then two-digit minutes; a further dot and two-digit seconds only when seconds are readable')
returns 9.44
